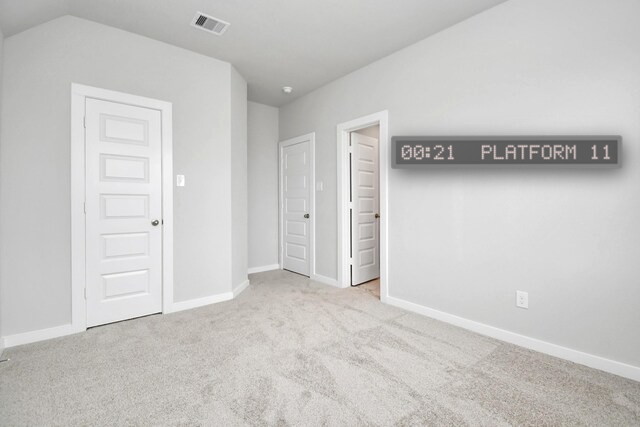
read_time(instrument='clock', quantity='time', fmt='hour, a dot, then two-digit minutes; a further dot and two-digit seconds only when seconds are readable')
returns 0.21
